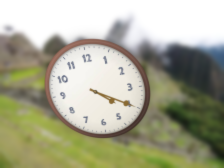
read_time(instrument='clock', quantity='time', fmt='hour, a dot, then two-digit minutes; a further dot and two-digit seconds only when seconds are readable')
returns 4.20
